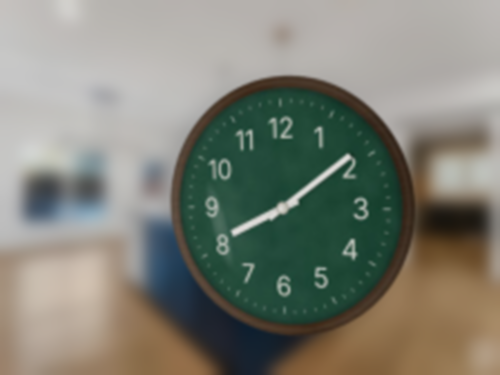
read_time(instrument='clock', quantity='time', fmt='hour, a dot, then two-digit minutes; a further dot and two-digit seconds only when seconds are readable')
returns 8.09
